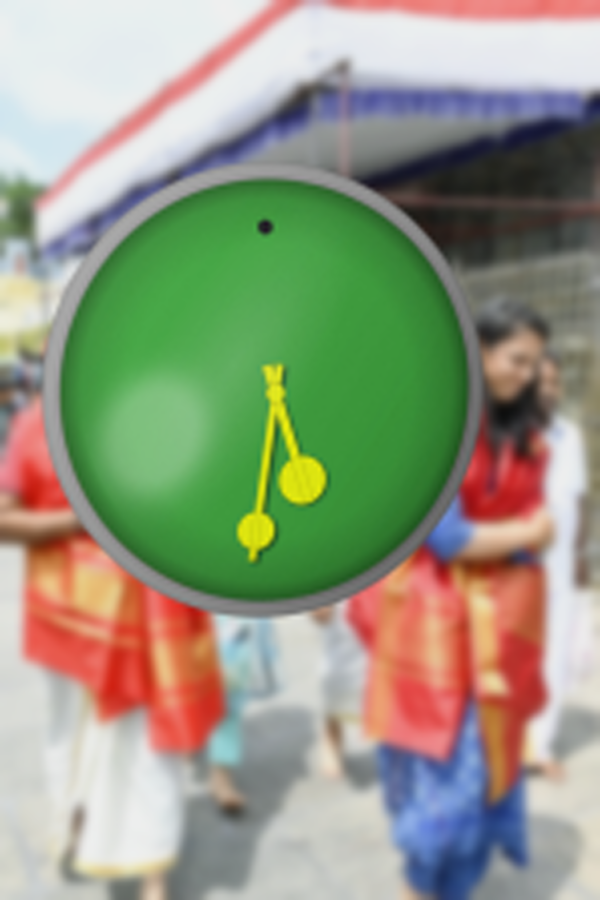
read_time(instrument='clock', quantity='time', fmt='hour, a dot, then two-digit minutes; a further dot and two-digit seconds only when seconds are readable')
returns 5.32
